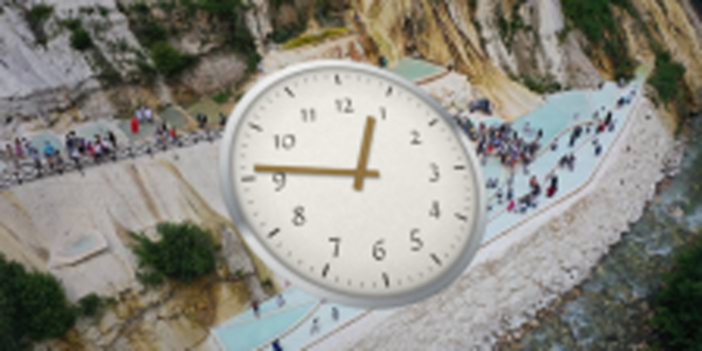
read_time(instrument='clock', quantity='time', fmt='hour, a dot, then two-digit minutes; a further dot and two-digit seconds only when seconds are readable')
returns 12.46
